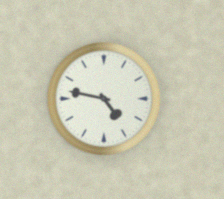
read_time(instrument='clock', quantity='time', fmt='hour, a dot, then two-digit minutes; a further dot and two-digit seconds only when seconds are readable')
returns 4.47
